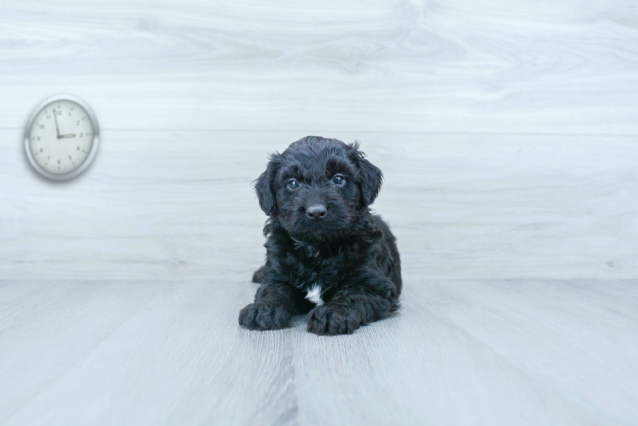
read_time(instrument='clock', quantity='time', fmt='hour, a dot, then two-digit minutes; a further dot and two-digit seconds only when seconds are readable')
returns 2.58
